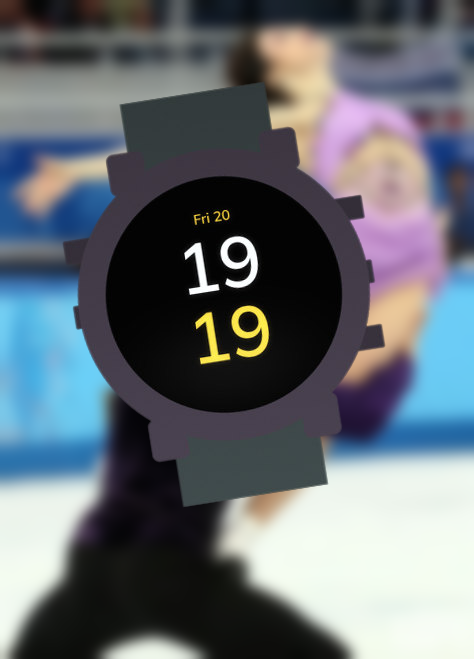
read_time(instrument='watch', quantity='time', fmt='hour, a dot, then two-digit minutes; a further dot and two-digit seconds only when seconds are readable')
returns 19.19
